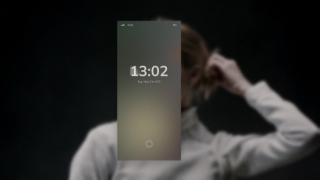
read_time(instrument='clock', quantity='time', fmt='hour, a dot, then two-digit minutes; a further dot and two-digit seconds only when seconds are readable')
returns 13.02
